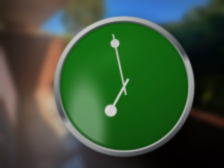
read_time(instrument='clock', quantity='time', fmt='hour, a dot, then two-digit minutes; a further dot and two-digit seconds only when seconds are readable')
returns 6.58
